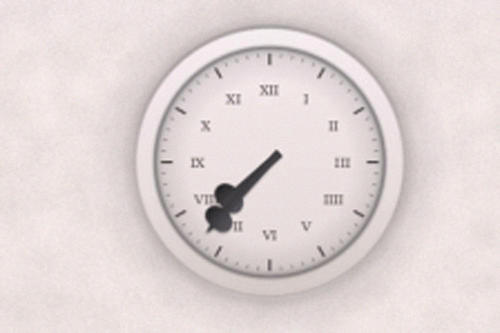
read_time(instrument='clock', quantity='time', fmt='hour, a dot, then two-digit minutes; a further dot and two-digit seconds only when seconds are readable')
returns 7.37
